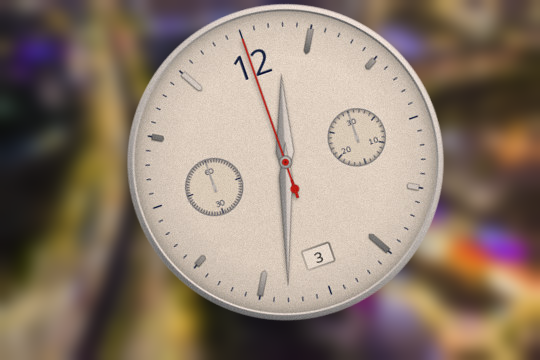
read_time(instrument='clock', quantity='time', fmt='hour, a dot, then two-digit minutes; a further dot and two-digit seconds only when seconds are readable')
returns 12.33
